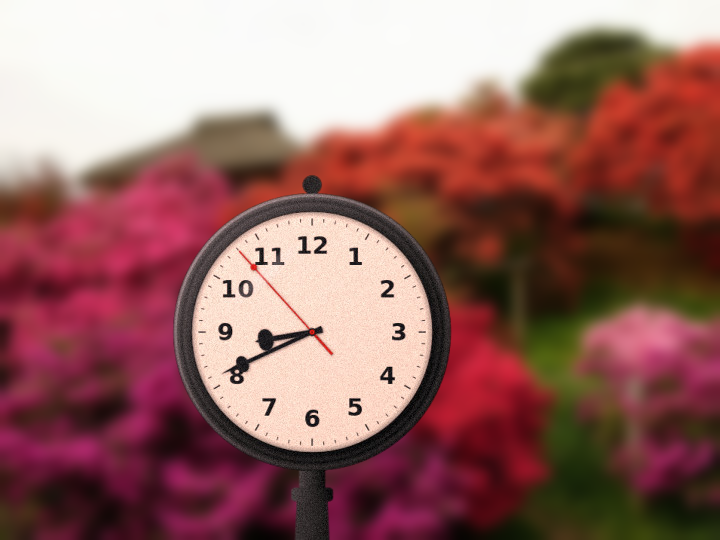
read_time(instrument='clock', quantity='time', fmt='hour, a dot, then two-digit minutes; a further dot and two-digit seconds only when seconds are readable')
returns 8.40.53
